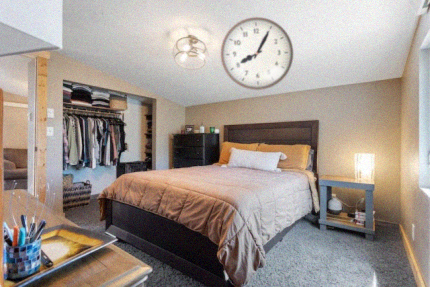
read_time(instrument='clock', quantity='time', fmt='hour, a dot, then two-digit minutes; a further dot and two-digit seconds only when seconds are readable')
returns 8.05
